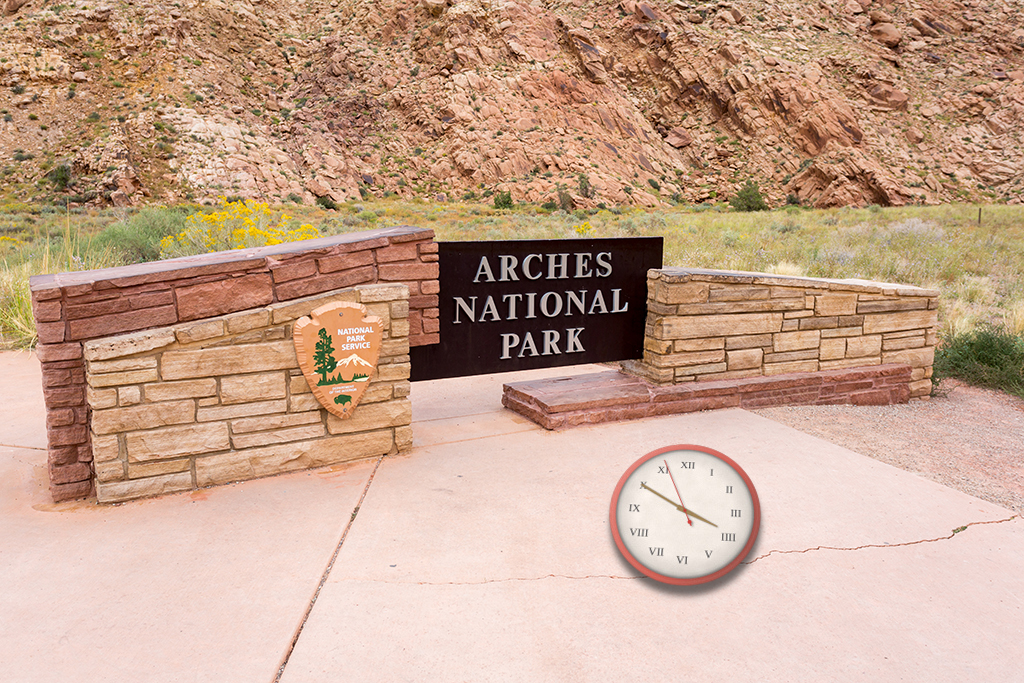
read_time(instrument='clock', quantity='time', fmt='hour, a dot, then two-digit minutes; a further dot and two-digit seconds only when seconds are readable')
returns 3.49.56
